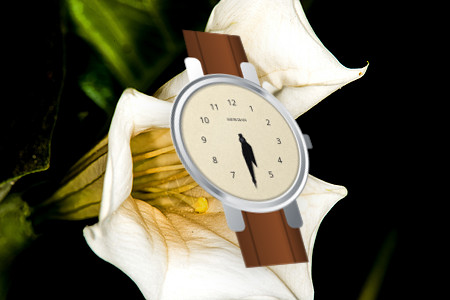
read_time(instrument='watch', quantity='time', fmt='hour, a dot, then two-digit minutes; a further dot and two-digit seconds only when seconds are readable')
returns 5.30
